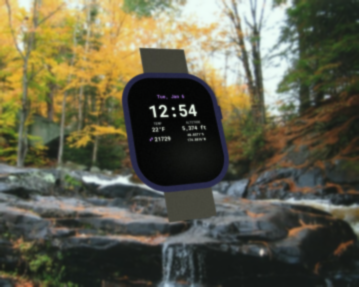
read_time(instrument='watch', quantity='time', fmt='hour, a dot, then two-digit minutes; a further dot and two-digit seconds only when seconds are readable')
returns 12.54
